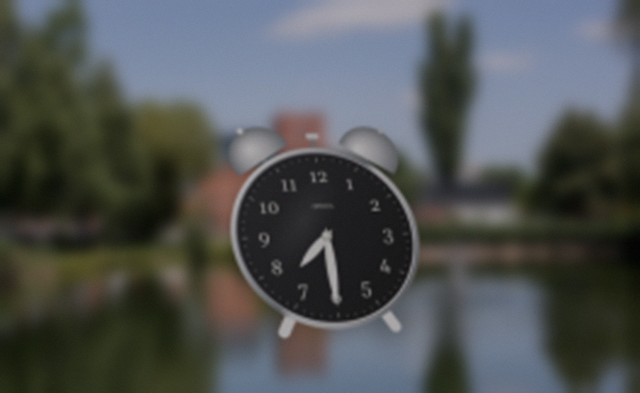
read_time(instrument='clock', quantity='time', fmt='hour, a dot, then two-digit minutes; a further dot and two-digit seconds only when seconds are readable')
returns 7.30
